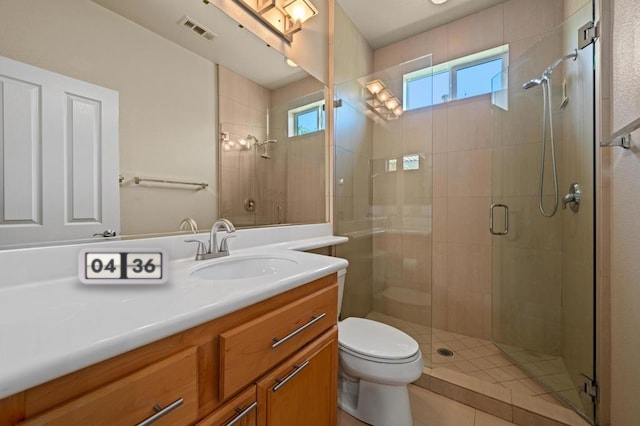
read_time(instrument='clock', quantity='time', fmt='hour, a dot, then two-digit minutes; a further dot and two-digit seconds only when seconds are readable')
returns 4.36
